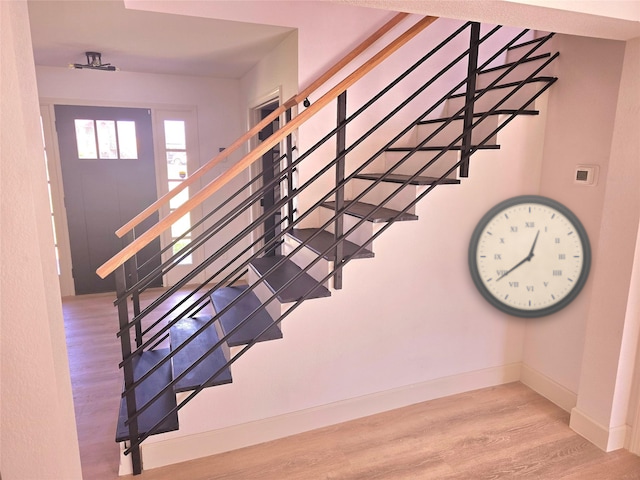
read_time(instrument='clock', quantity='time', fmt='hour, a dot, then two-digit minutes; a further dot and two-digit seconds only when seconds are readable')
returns 12.39
